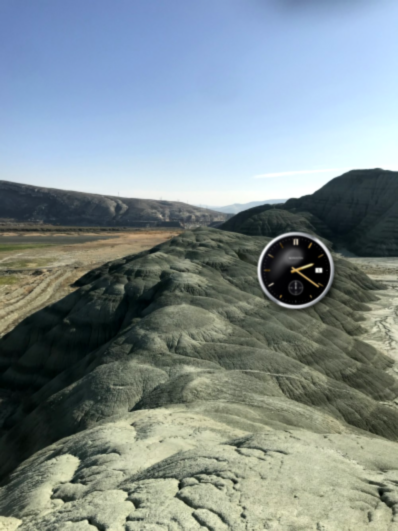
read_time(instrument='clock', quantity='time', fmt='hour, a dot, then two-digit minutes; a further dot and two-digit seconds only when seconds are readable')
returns 2.21
